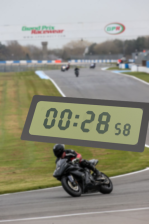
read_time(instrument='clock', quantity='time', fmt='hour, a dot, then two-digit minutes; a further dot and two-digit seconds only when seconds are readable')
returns 0.28.58
